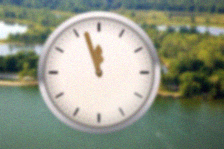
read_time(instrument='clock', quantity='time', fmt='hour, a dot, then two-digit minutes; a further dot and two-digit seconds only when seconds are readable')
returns 11.57
